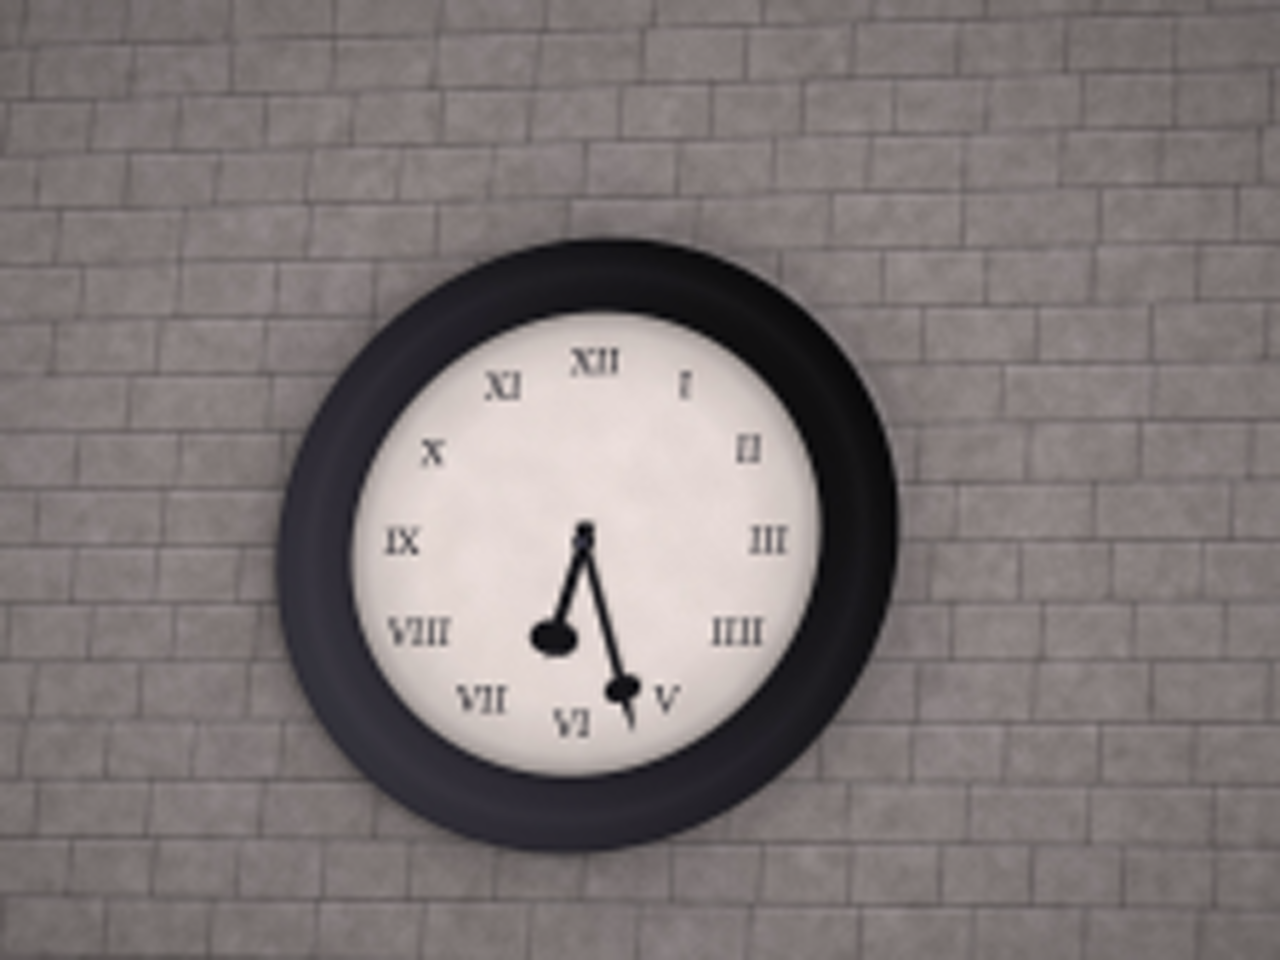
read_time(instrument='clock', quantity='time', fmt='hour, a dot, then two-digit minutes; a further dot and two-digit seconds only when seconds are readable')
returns 6.27
